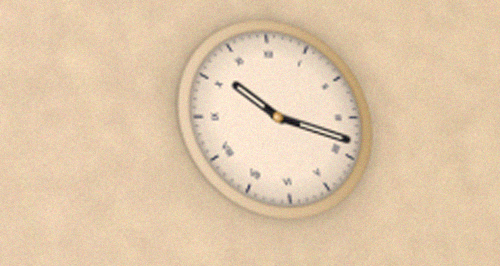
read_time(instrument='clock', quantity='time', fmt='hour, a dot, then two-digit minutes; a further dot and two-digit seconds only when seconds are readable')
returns 10.18
